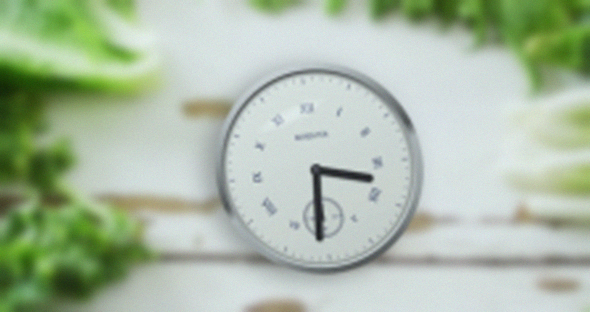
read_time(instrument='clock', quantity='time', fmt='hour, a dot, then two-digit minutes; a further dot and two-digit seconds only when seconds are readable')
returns 3.31
